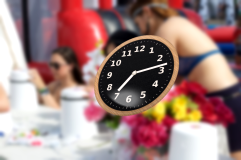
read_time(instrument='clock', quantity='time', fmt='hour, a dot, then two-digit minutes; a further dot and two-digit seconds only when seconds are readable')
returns 7.13
